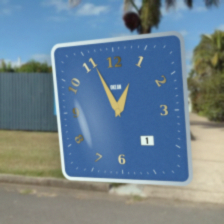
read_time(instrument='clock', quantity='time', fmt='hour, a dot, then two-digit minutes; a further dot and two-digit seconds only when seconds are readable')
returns 12.56
